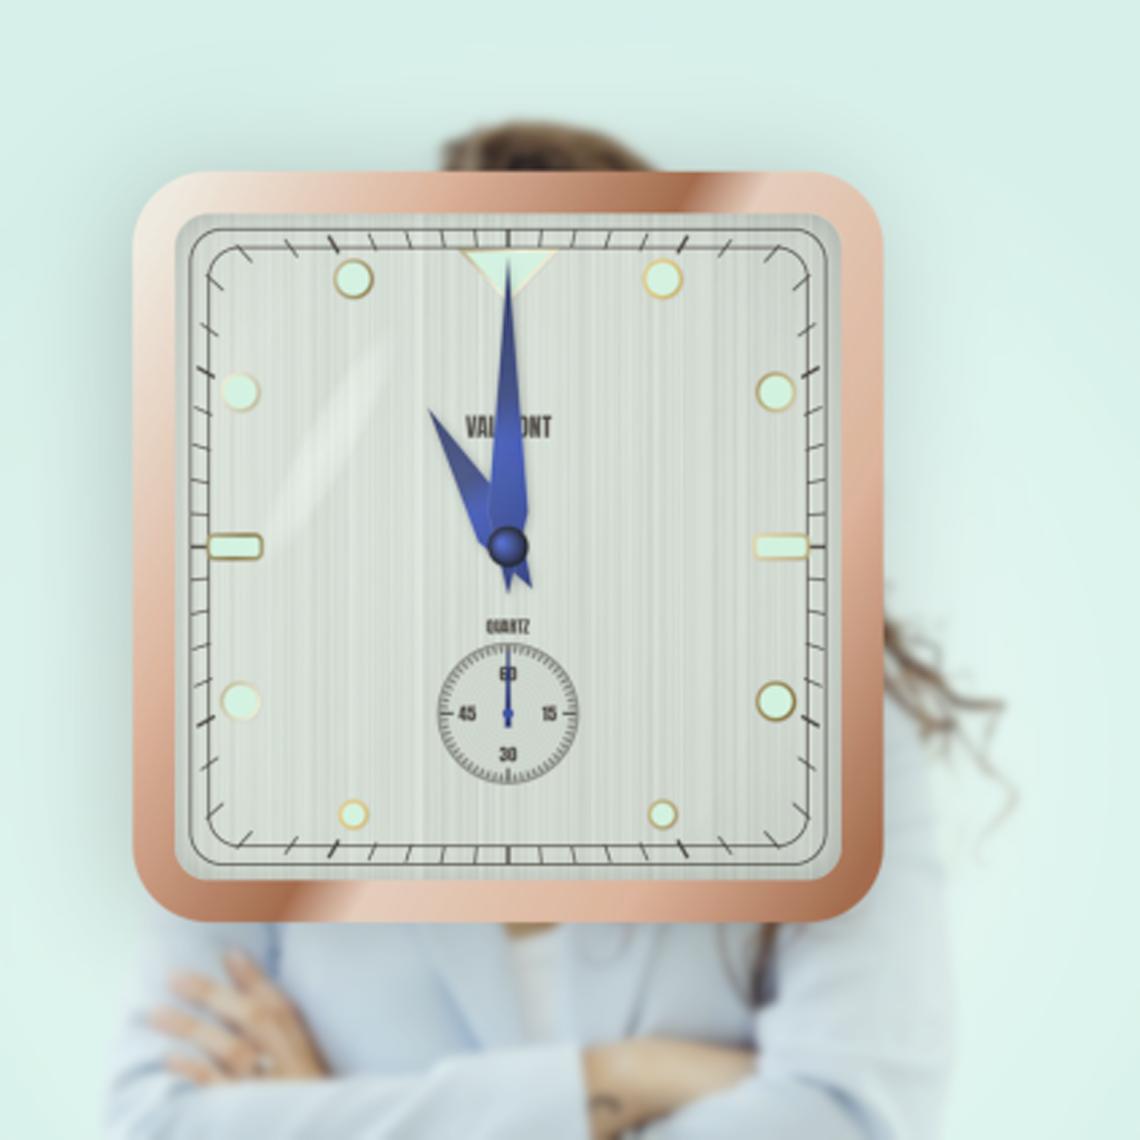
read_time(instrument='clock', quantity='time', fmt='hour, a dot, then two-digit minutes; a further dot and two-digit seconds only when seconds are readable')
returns 11.00
